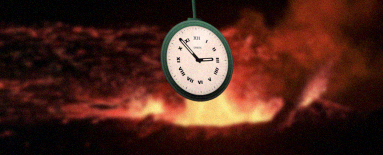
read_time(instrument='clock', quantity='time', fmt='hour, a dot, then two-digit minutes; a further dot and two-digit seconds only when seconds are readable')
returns 2.53
